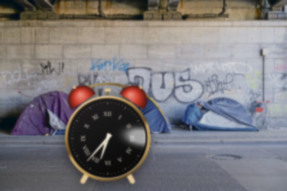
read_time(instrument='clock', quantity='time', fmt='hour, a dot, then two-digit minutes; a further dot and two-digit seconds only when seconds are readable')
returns 6.37
